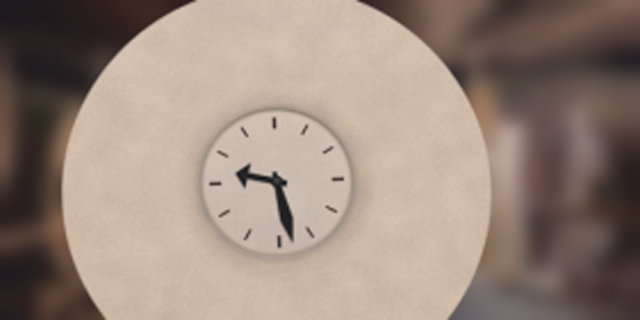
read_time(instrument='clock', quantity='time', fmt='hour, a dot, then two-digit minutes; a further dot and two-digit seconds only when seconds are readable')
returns 9.28
